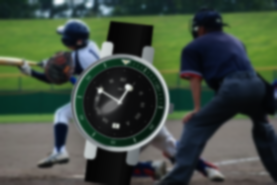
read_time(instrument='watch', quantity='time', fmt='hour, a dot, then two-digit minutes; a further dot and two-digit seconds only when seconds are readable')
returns 12.49
